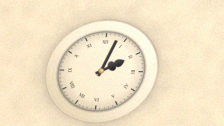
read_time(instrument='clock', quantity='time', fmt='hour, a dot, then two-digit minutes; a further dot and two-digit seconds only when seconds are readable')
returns 2.03
